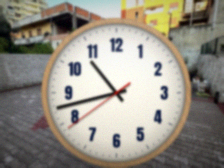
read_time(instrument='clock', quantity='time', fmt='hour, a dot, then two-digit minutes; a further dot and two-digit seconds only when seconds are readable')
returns 10.42.39
